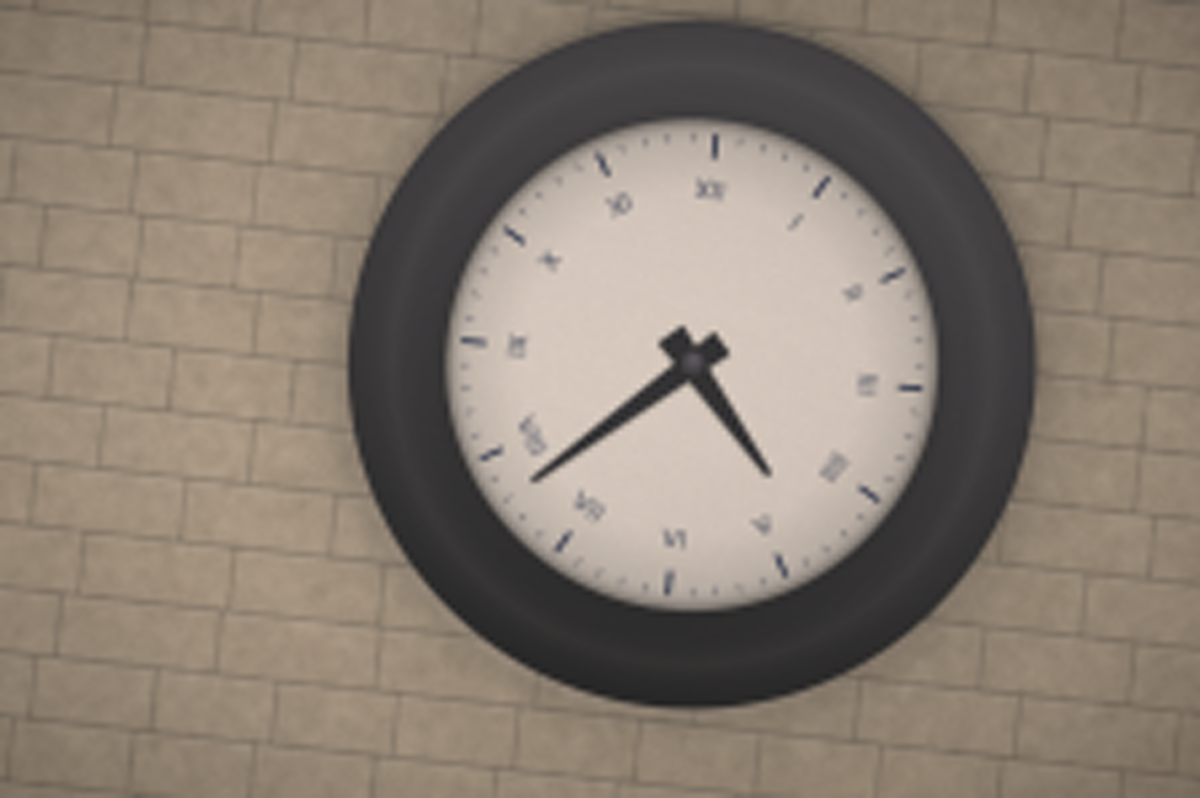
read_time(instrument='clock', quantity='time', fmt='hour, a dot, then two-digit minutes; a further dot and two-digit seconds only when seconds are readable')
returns 4.38
